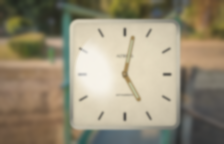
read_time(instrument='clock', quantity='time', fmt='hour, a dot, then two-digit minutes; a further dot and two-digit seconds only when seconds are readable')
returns 5.02
